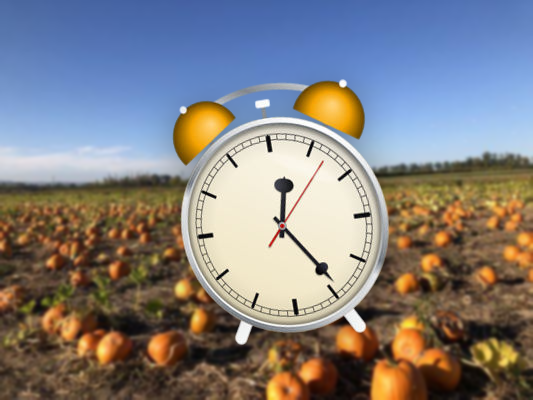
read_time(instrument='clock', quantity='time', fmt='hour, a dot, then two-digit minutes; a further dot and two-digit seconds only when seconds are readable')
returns 12.24.07
